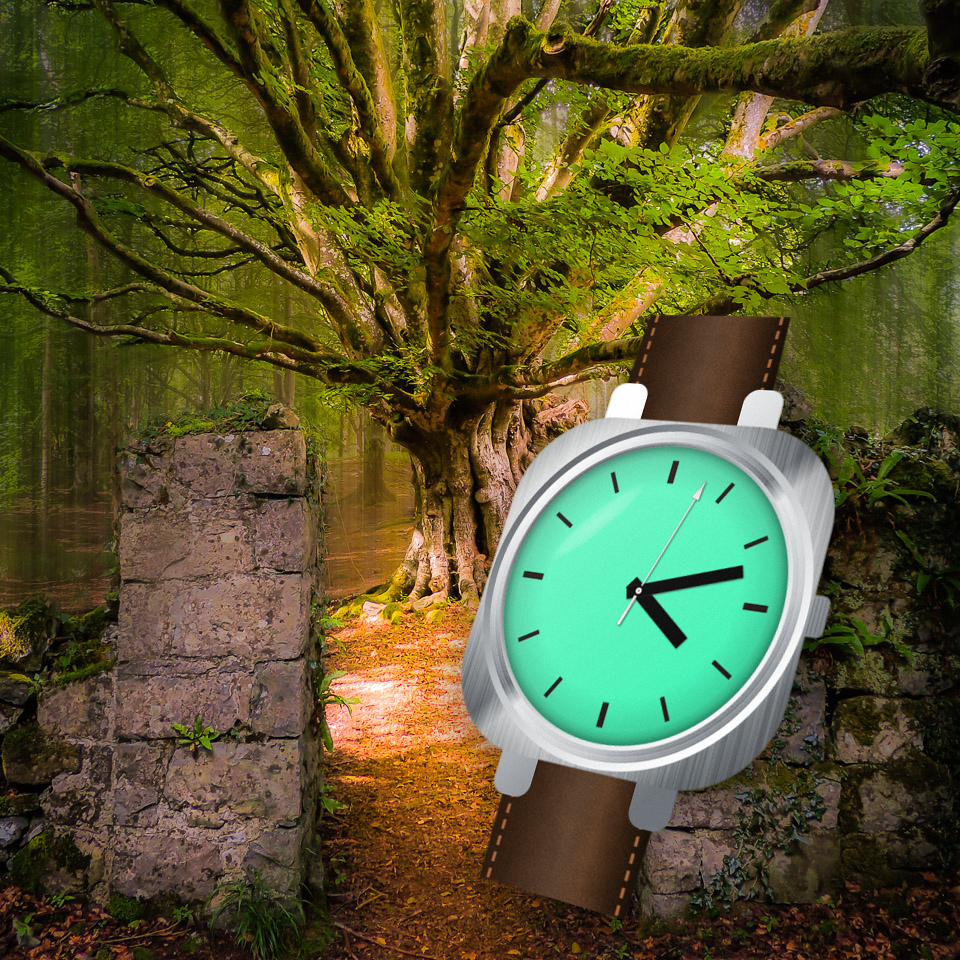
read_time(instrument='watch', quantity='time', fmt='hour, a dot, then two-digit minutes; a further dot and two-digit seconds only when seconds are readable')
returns 4.12.03
